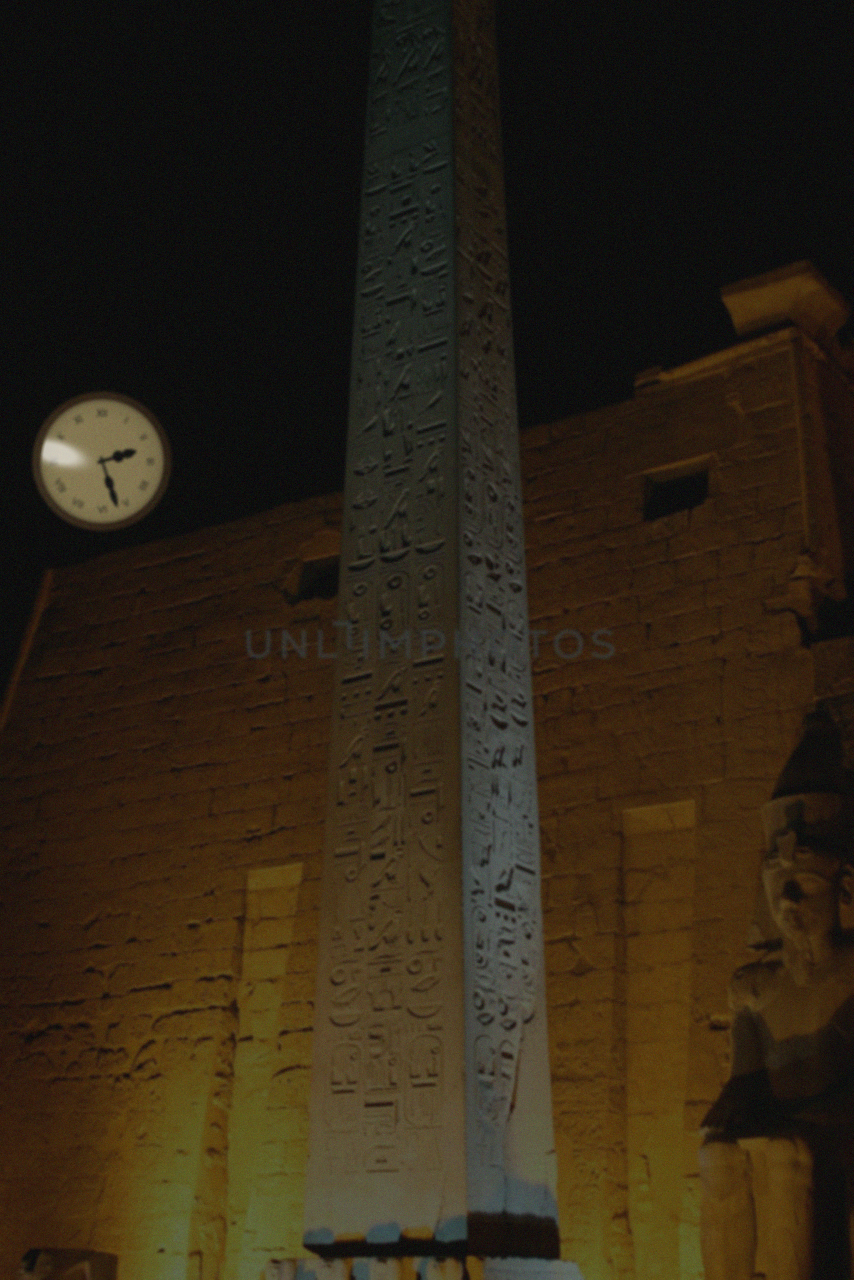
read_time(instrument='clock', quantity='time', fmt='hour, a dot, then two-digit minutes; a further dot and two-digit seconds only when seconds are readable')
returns 2.27
